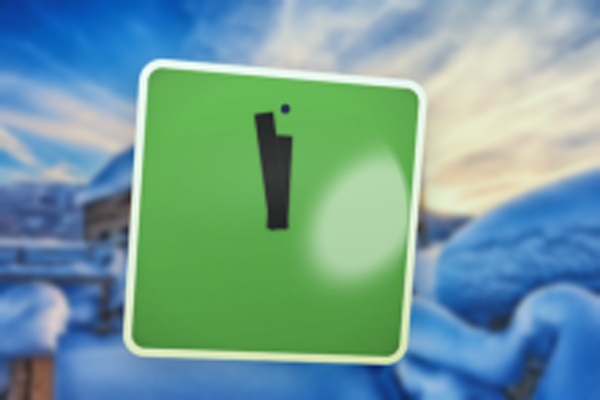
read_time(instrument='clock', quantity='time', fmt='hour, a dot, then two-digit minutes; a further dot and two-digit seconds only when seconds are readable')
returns 11.58
